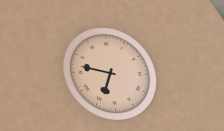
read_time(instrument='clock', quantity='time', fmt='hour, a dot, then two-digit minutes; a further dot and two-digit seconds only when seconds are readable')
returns 6.47
